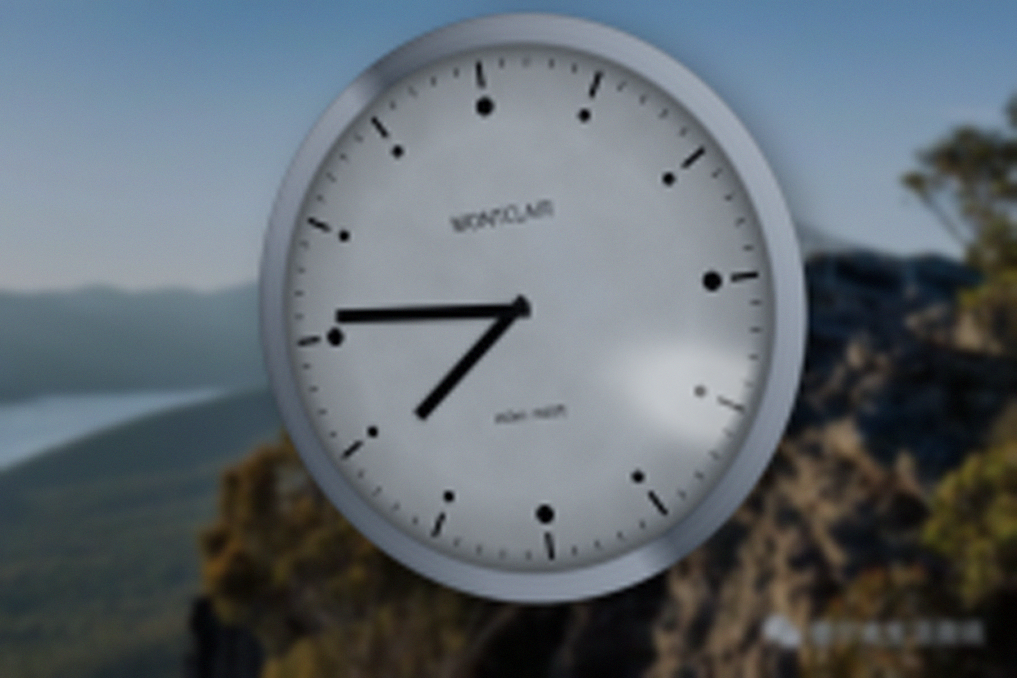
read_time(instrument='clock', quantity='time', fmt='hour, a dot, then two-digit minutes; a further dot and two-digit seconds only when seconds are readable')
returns 7.46
